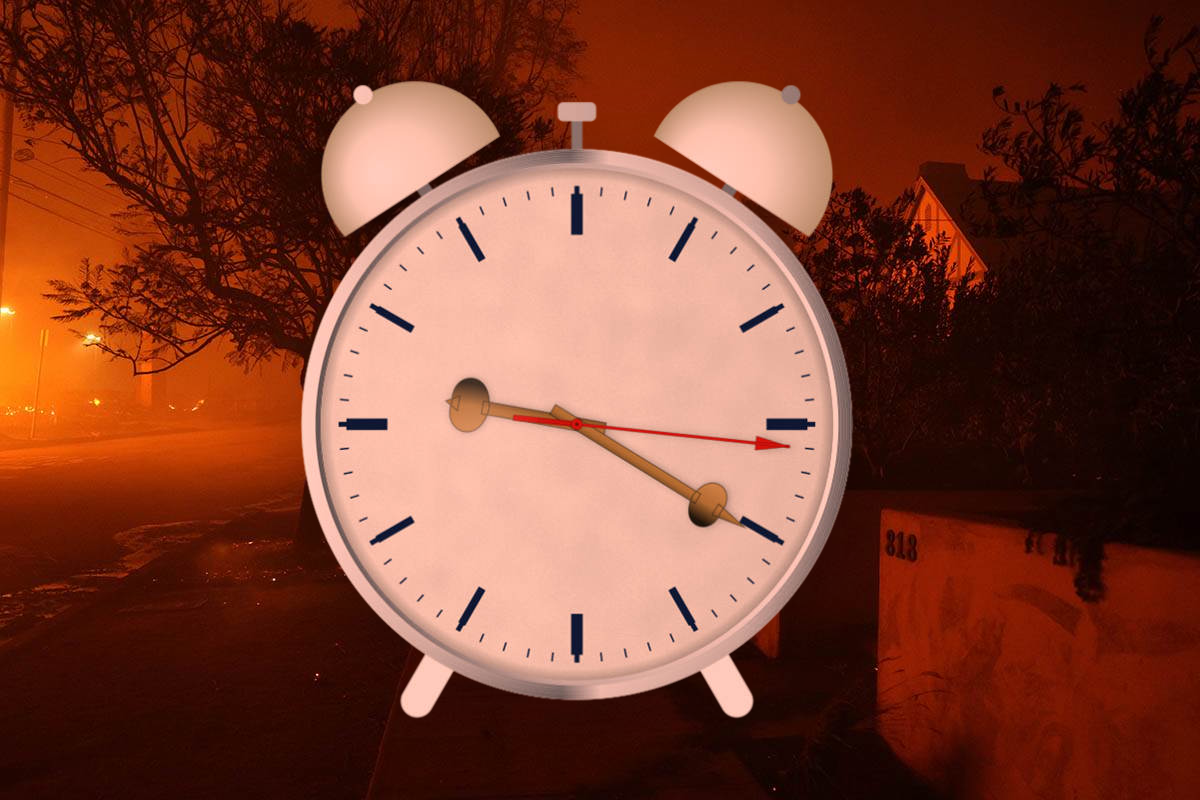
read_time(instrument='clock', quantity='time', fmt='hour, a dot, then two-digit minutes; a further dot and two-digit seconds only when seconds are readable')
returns 9.20.16
